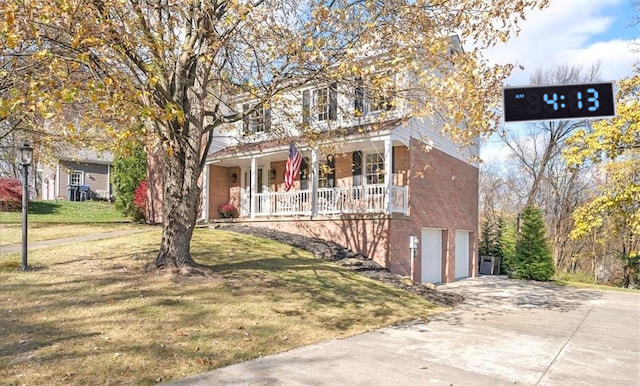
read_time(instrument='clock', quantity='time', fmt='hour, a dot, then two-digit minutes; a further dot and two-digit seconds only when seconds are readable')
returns 4.13
